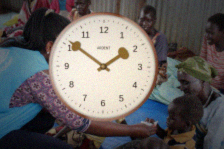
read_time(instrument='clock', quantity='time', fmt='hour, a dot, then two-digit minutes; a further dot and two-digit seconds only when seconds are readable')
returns 1.51
